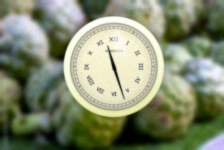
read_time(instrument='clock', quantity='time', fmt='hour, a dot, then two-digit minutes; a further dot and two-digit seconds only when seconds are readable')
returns 11.27
